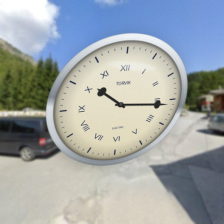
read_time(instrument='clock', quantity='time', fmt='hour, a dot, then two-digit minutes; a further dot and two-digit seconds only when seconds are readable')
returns 10.16
